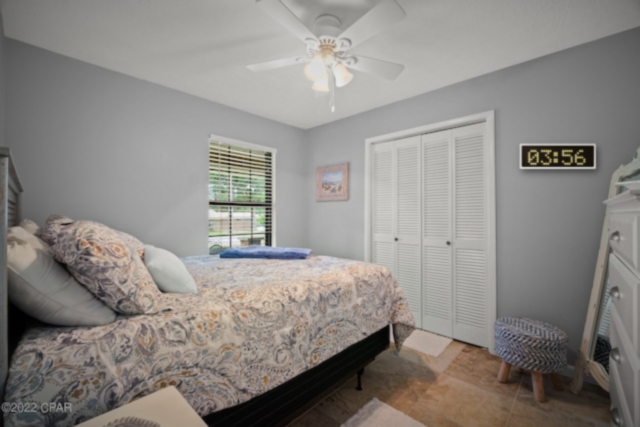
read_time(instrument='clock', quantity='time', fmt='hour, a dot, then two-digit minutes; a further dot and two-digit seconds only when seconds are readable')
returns 3.56
